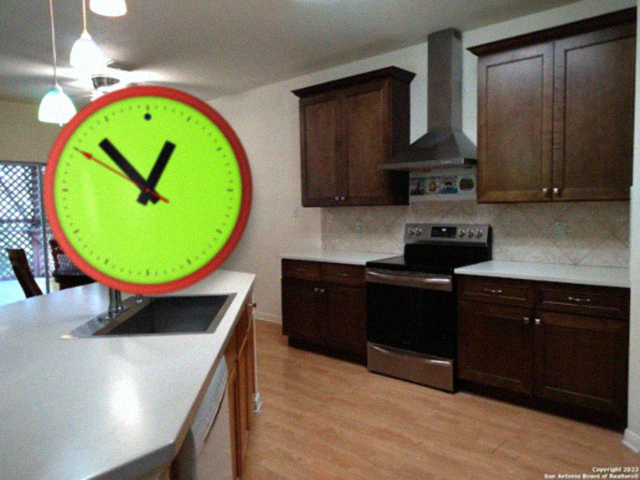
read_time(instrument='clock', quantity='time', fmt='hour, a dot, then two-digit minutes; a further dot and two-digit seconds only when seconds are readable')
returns 12.52.50
